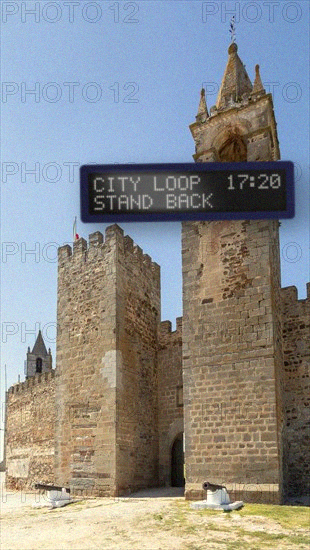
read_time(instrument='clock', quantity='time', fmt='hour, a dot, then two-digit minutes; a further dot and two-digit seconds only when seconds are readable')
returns 17.20
